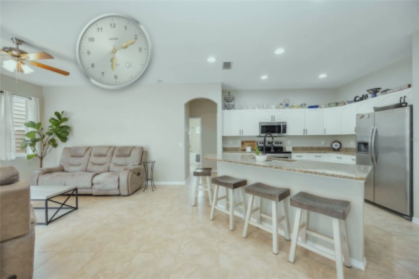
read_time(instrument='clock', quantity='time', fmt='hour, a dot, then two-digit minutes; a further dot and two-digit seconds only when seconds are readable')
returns 6.11
